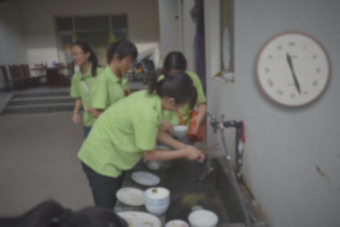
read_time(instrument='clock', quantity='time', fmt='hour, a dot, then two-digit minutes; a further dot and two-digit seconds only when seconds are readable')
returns 11.27
